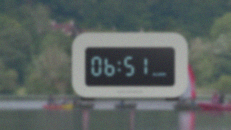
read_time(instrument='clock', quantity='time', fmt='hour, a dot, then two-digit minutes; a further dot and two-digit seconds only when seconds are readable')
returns 6.51
